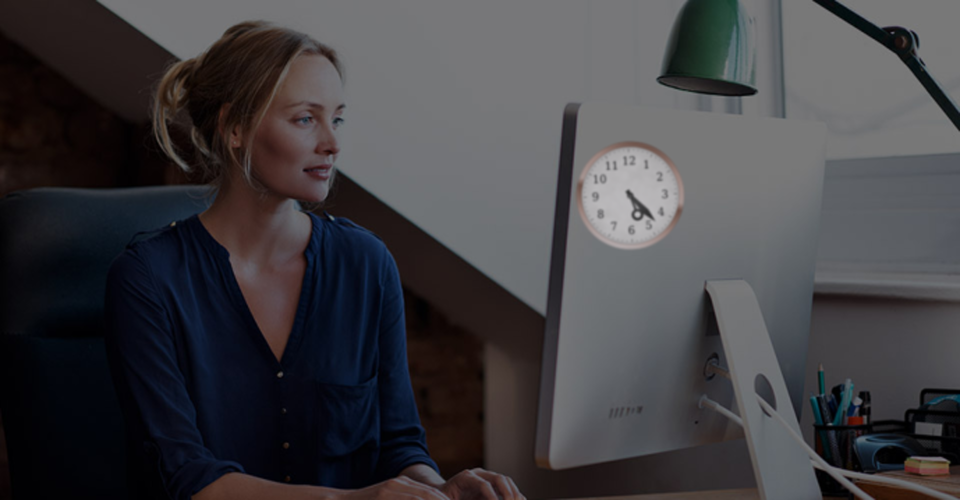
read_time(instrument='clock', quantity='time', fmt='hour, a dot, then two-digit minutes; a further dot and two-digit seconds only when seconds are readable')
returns 5.23
